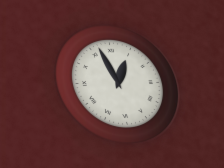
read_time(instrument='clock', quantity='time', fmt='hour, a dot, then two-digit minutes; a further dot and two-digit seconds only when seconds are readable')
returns 12.57
